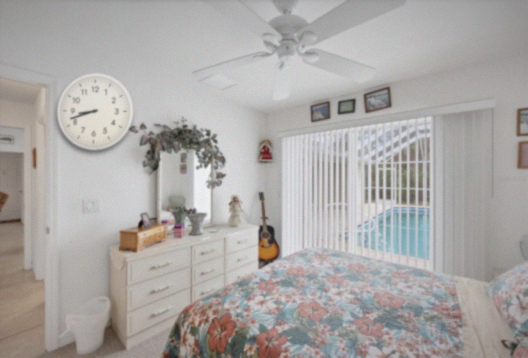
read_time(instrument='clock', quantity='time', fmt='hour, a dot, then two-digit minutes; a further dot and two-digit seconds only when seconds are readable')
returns 8.42
